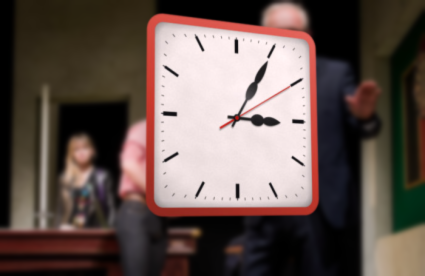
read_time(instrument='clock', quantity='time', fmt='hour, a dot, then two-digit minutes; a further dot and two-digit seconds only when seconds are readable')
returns 3.05.10
